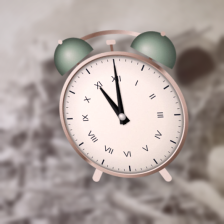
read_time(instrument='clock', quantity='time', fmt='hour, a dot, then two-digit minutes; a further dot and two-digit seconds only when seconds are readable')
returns 11.00
